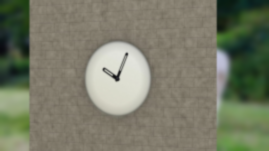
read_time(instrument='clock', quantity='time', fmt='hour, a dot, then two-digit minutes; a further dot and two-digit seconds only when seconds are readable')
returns 10.04
